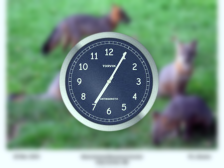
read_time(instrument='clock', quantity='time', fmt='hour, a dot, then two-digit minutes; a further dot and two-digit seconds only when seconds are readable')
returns 7.05
